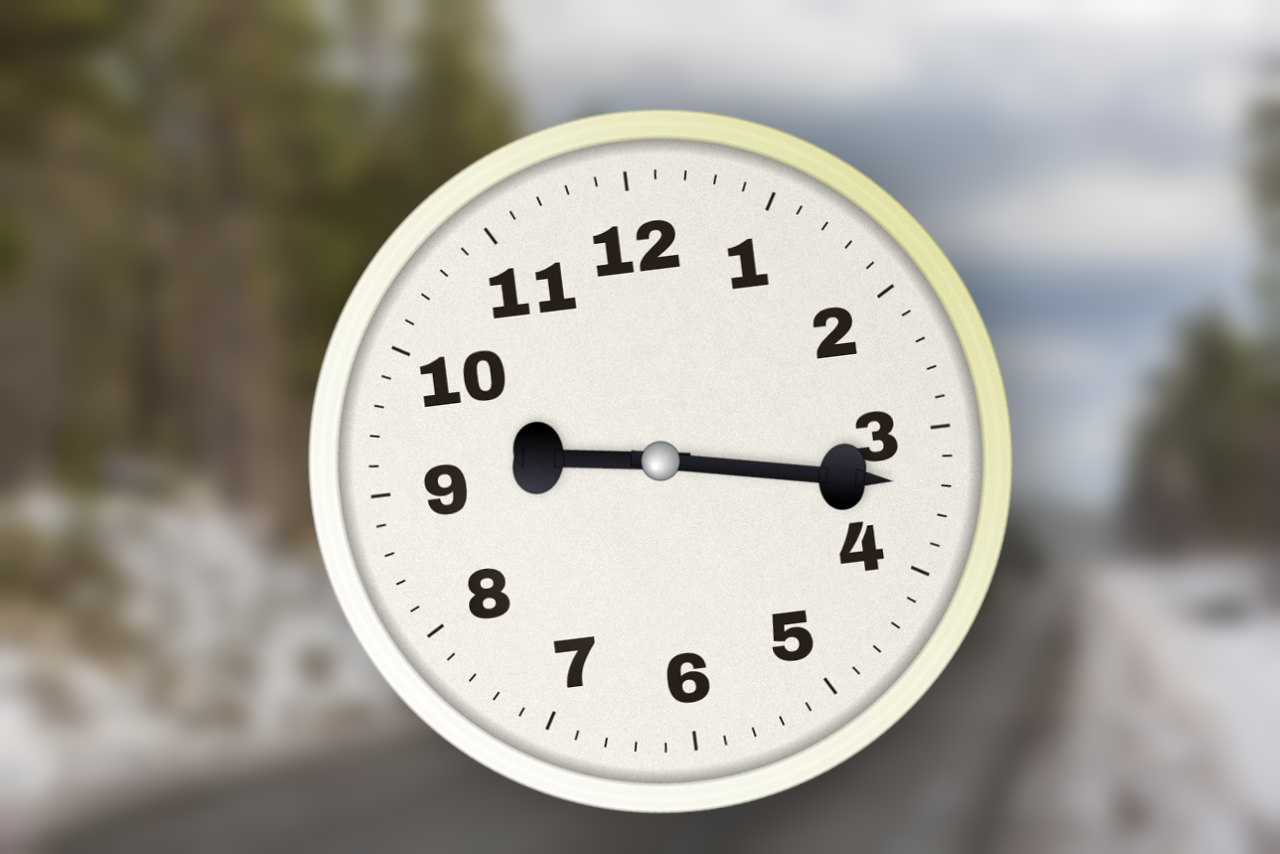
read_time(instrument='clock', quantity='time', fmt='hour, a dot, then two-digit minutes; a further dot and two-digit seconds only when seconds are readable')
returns 9.17
